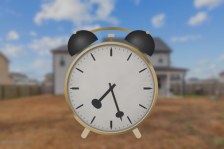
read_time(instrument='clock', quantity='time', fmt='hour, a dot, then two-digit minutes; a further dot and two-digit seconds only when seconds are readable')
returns 7.27
